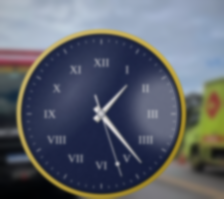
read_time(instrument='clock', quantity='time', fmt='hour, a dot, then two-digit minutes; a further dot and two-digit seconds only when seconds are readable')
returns 1.23.27
